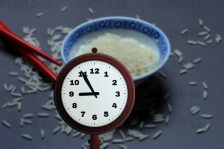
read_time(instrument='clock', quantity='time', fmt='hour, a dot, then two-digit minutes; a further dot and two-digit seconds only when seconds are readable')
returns 8.55
